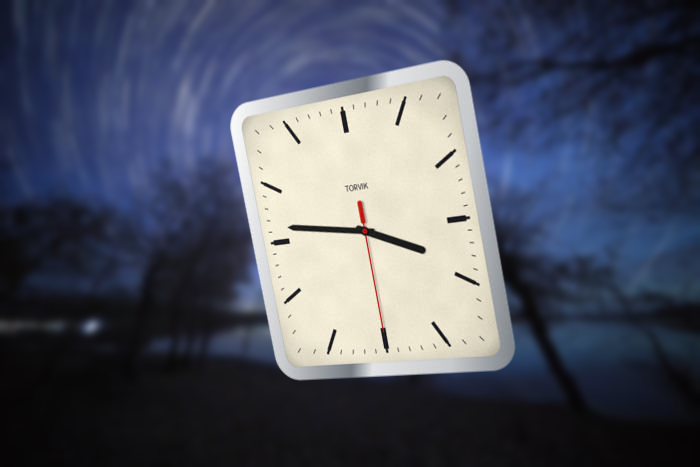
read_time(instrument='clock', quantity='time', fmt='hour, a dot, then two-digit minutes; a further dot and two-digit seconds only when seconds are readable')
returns 3.46.30
